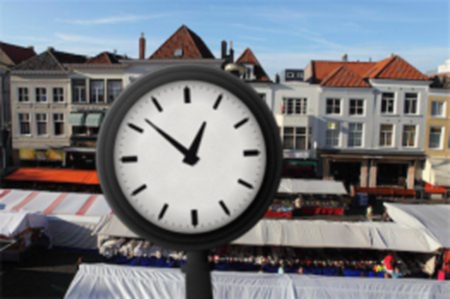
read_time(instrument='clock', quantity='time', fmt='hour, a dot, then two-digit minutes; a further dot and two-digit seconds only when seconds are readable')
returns 12.52
